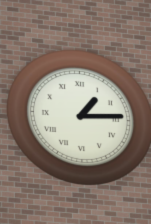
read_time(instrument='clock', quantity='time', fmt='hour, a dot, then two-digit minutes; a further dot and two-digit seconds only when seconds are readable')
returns 1.14
